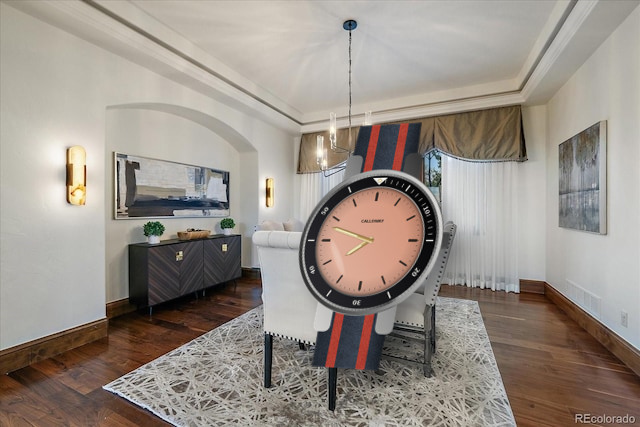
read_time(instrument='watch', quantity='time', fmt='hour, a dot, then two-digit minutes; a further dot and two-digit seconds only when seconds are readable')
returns 7.48
